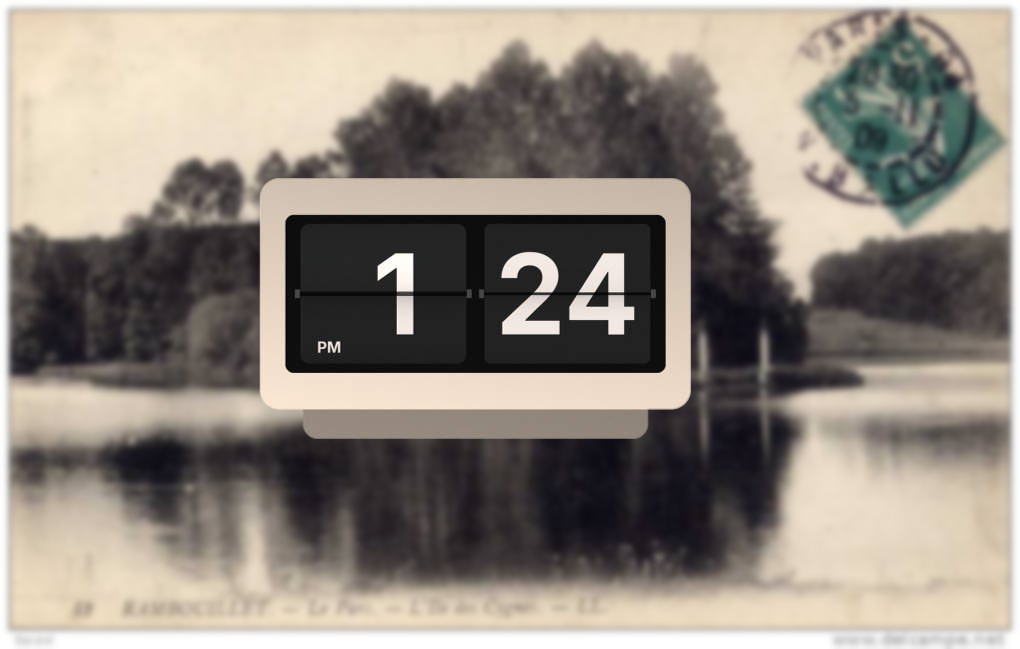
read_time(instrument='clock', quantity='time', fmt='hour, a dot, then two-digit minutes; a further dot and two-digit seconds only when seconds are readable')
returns 1.24
